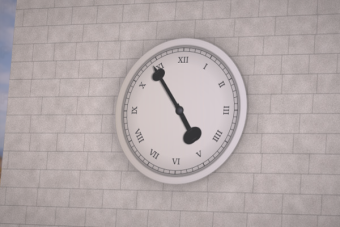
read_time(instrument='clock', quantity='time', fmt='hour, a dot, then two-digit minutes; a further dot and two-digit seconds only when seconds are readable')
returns 4.54
